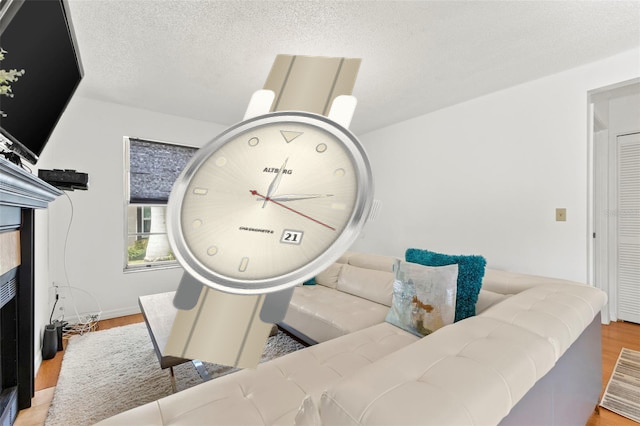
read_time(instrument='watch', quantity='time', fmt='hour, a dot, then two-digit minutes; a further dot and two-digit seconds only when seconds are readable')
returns 12.13.18
